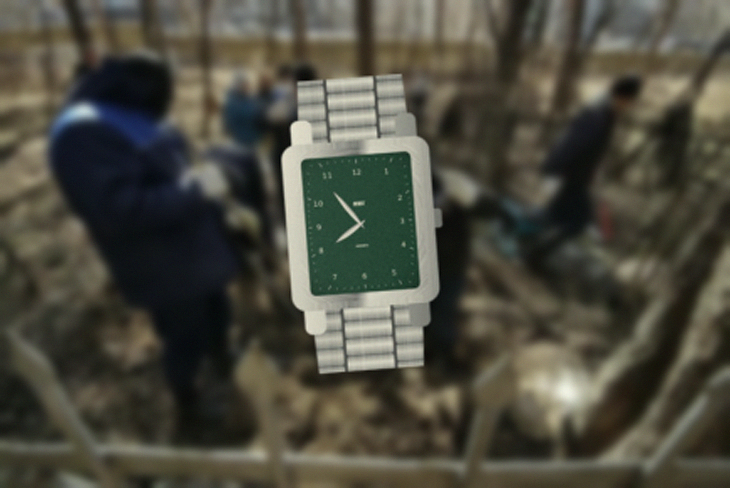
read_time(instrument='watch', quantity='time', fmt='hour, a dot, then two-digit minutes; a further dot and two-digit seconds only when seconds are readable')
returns 7.54
